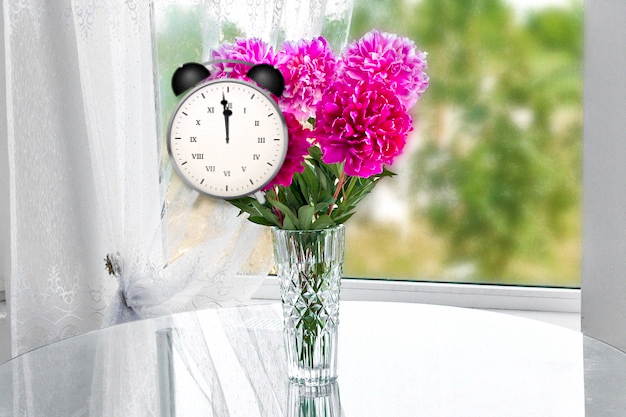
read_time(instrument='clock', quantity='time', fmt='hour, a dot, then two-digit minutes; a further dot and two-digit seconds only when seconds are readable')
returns 11.59
